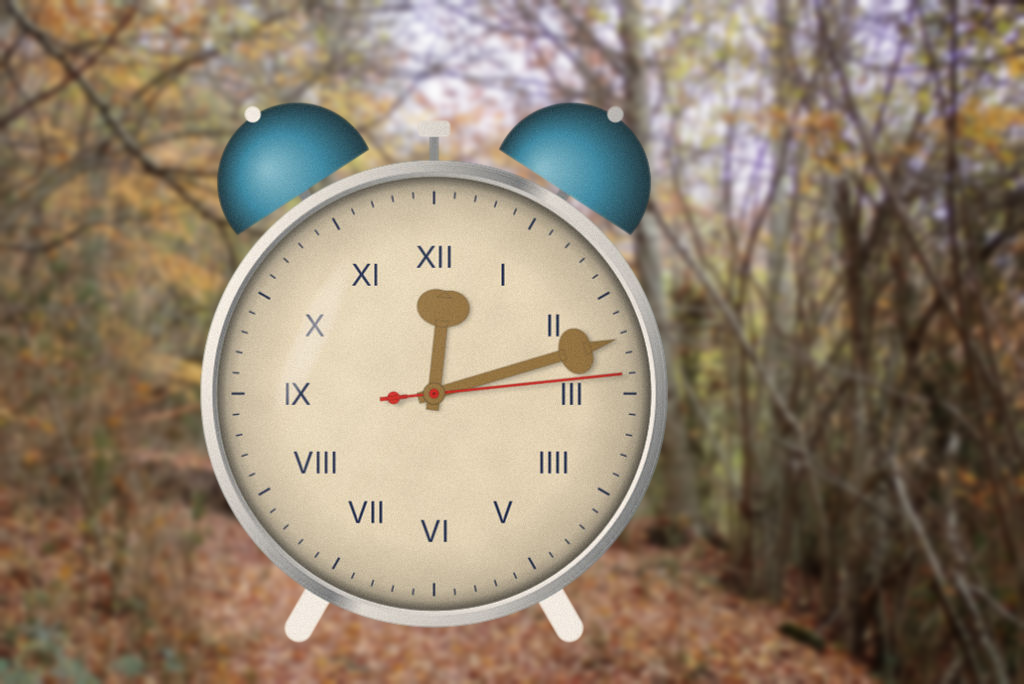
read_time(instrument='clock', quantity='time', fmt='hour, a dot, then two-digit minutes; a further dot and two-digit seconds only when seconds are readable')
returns 12.12.14
